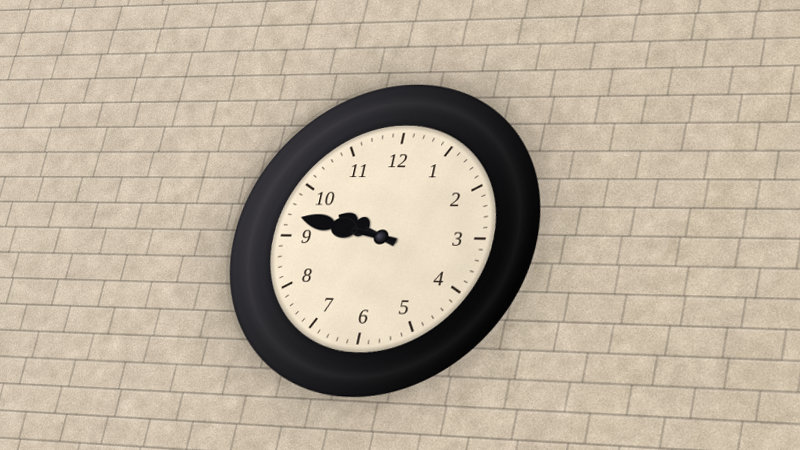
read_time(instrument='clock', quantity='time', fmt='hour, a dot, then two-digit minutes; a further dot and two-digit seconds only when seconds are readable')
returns 9.47
